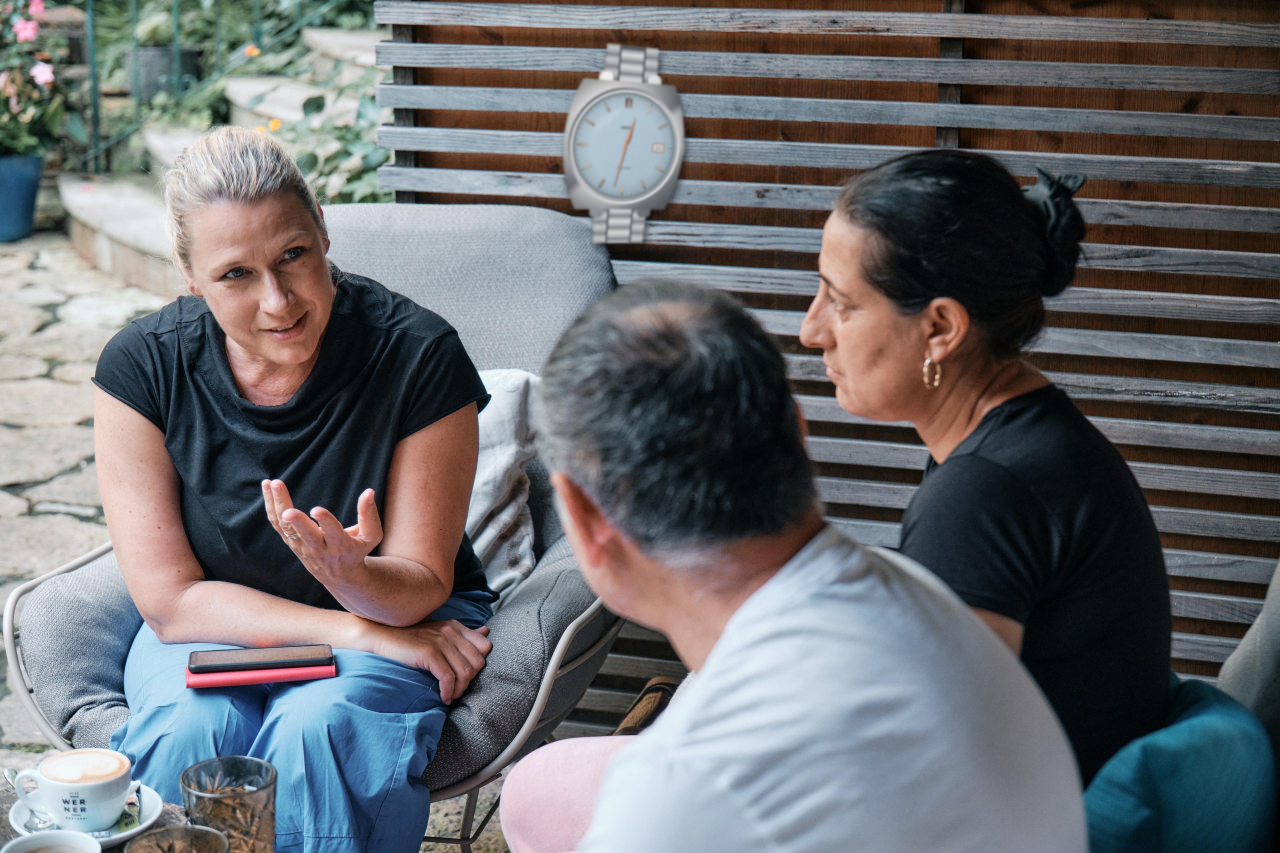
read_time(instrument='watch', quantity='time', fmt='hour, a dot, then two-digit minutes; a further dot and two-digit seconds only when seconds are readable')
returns 12.32
